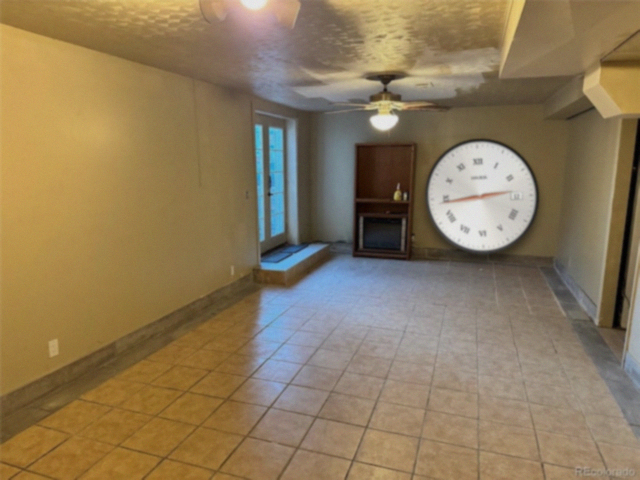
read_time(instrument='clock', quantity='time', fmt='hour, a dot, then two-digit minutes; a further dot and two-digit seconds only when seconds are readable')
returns 2.44
